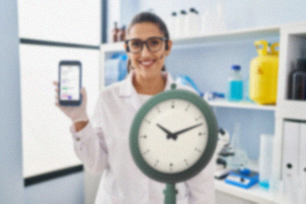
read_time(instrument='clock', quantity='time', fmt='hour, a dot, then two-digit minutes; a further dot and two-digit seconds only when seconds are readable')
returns 10.12
